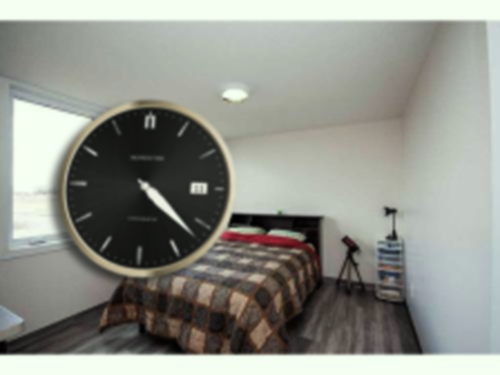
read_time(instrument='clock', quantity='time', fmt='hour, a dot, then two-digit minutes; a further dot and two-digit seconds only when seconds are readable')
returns 4.22
